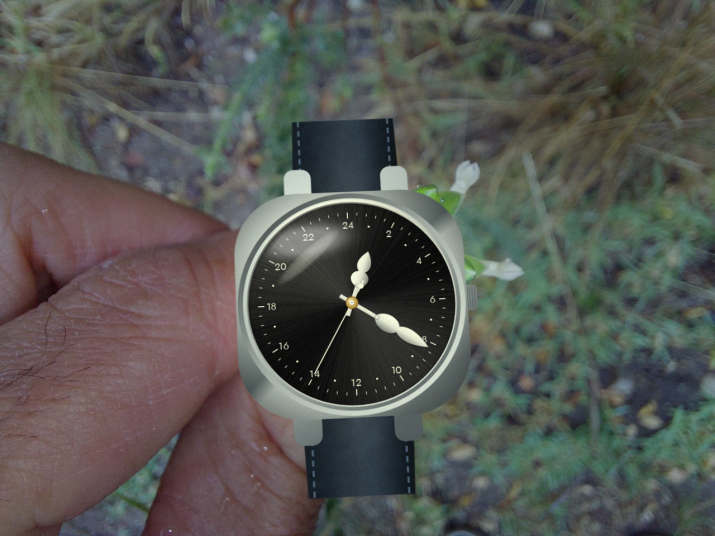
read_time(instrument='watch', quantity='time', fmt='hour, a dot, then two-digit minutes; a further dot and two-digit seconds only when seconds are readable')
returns 1.20.35
